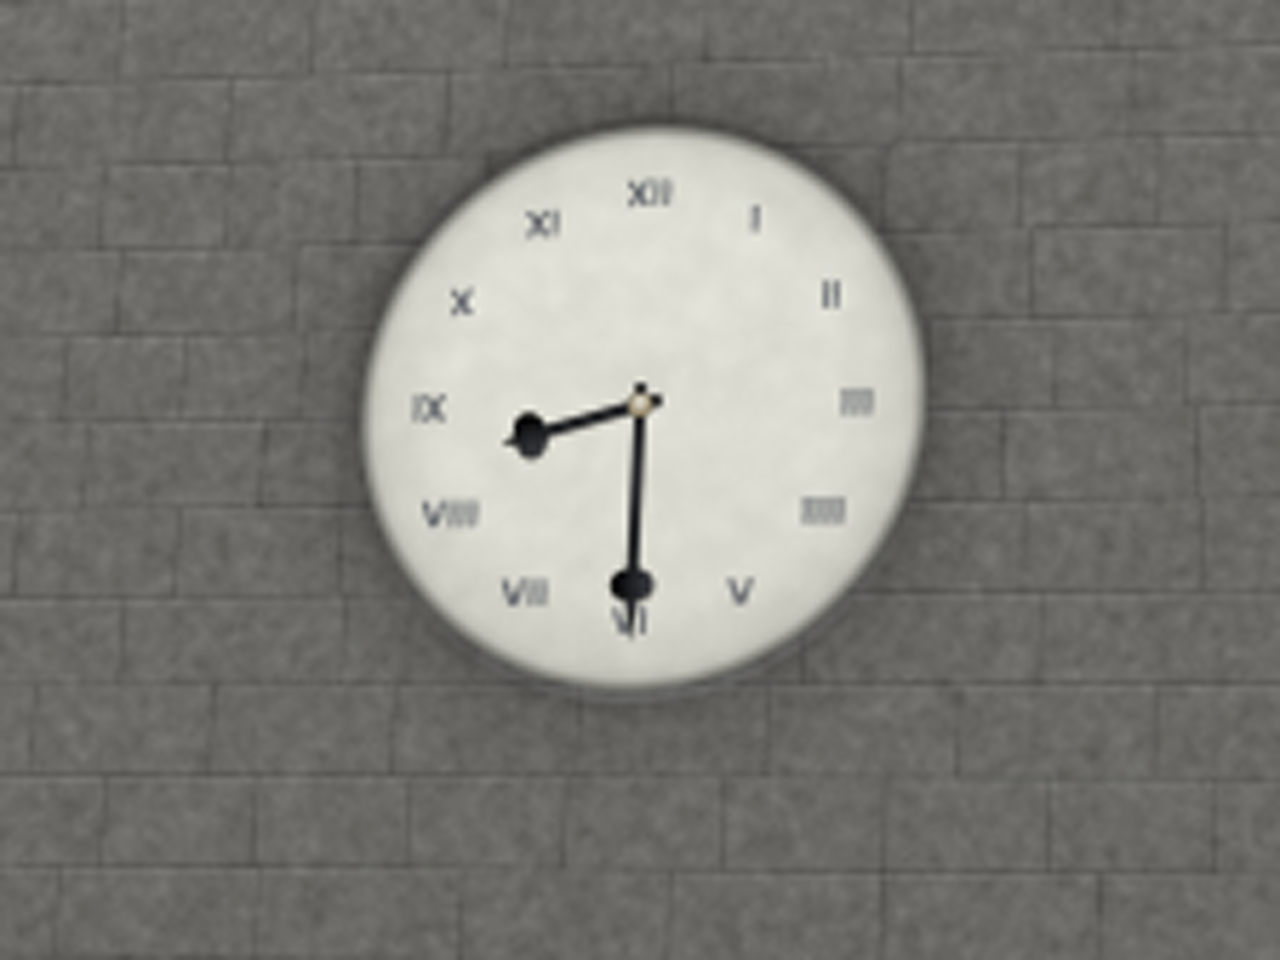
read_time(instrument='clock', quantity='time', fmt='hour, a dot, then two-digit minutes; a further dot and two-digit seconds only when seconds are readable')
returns 8.30
